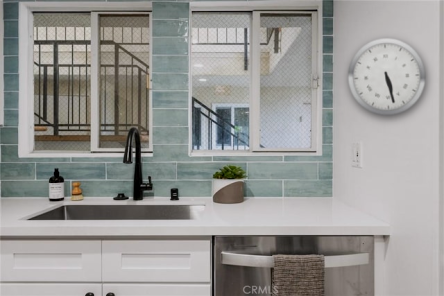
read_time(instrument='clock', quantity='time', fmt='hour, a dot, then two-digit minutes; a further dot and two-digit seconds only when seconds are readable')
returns 5.28
